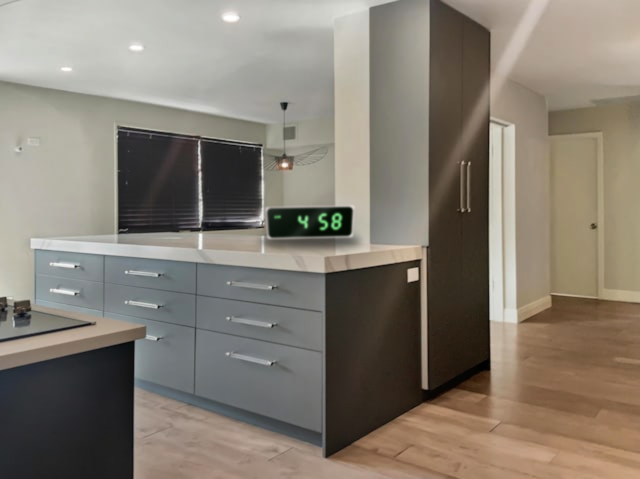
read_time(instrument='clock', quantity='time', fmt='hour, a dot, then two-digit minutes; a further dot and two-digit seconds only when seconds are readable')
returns 4.58
